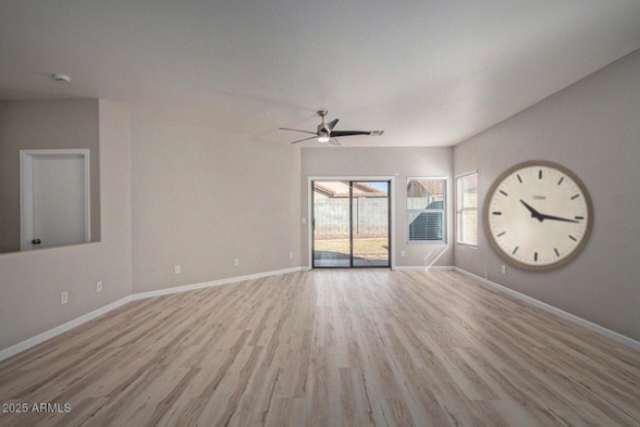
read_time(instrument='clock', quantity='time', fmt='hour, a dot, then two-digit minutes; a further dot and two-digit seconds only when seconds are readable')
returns 10.16
